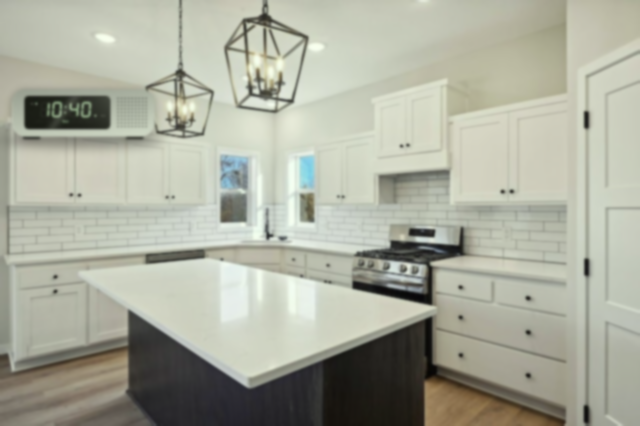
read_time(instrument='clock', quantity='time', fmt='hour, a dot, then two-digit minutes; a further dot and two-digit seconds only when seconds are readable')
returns 10.40
